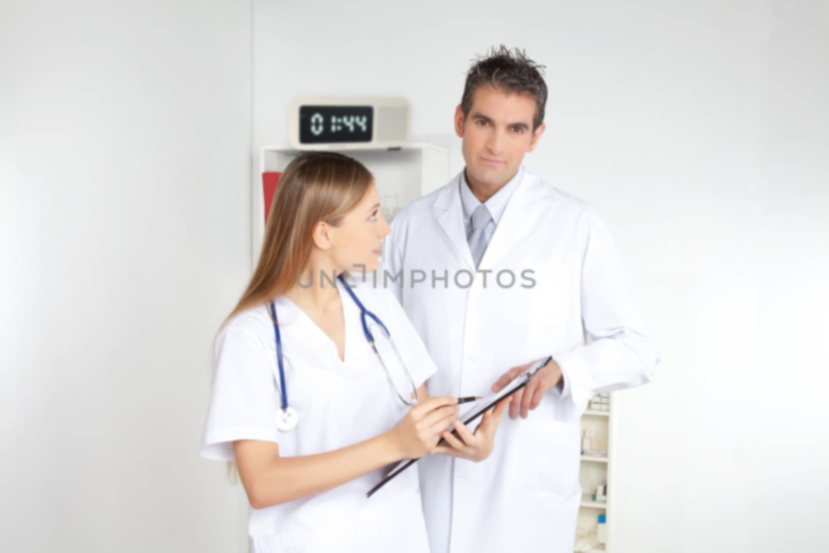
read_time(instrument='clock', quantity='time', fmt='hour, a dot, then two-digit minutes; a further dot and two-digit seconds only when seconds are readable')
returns 1.44
